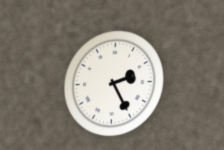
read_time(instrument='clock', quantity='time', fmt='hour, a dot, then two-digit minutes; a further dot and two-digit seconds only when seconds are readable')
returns 2.25
